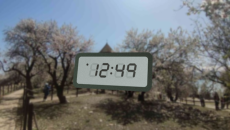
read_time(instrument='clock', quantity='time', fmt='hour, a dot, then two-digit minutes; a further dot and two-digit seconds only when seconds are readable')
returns 12.49
